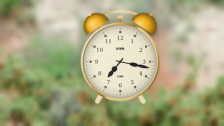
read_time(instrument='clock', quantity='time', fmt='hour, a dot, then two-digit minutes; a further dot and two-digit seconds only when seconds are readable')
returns 7.17
